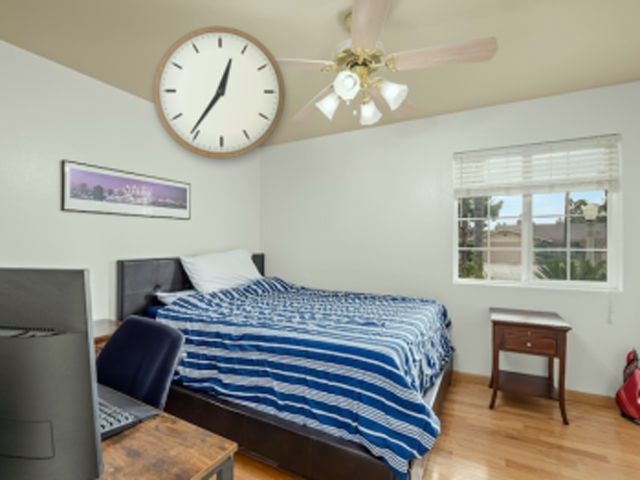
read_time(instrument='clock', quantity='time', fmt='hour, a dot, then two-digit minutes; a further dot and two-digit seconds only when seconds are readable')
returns 12.36
